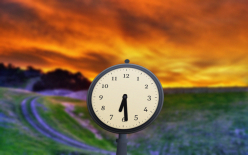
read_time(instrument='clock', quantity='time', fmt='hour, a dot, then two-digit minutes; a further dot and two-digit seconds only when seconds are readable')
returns 6.29
